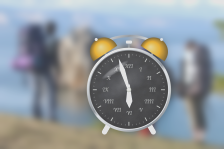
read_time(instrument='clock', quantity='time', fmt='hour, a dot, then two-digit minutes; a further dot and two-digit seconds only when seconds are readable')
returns 5.57
